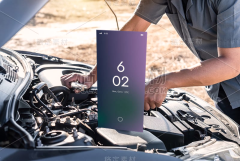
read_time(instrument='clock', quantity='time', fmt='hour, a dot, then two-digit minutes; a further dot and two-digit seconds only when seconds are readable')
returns 6.02
